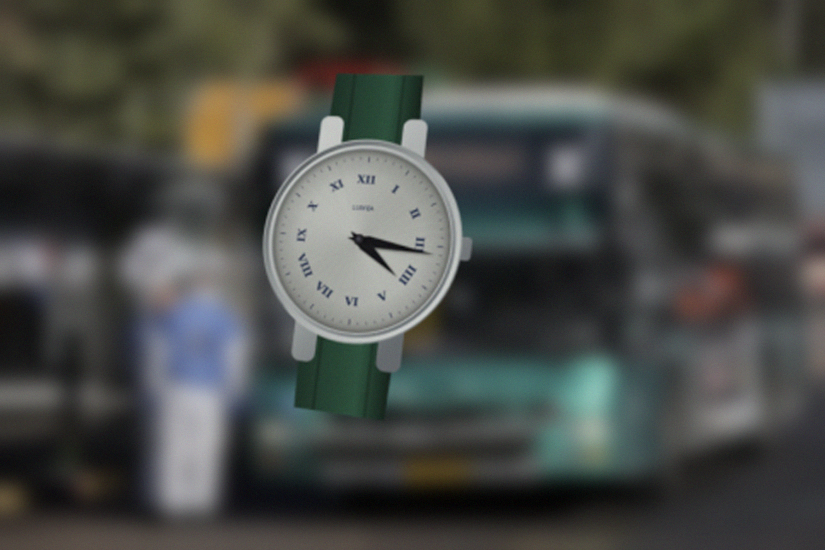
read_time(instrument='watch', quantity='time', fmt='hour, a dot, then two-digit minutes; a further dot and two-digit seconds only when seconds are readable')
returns 4.16
